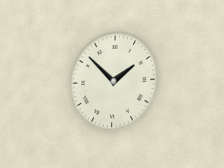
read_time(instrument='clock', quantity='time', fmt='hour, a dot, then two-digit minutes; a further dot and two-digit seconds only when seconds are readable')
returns 1.52
